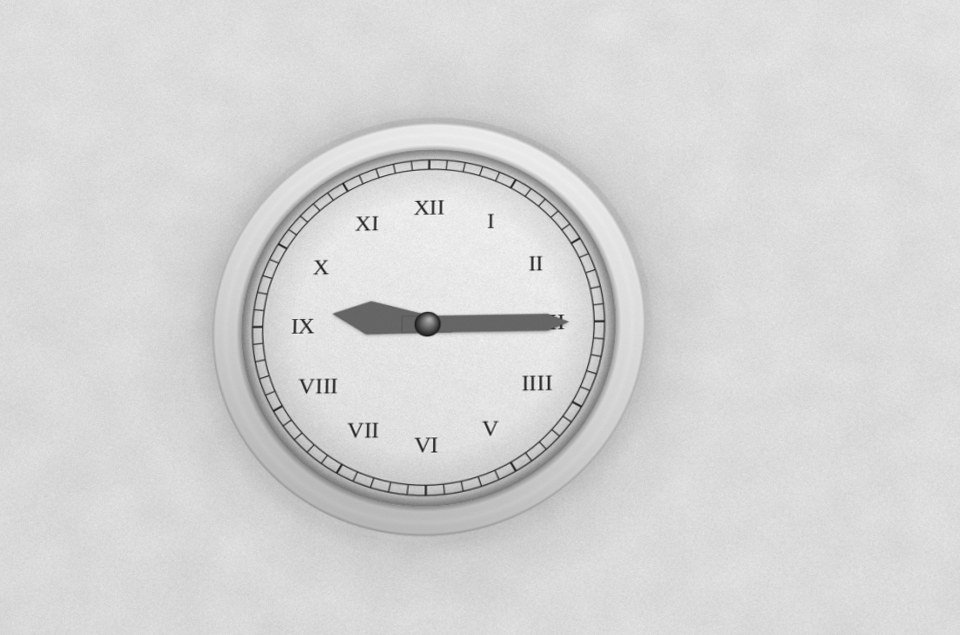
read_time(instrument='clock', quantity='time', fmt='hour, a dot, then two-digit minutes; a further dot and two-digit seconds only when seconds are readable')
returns 9.15
